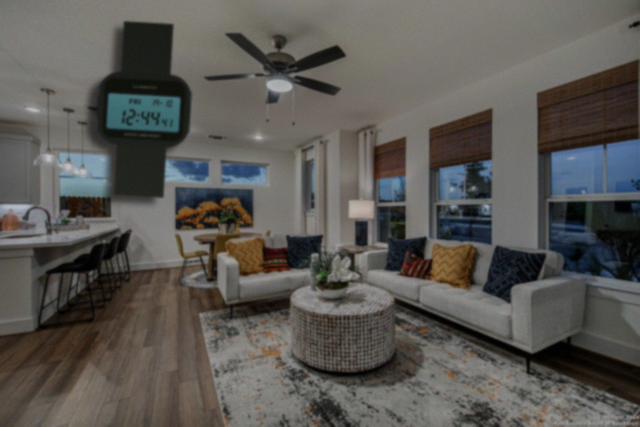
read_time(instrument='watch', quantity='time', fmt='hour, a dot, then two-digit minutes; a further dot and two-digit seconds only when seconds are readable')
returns 12.44
